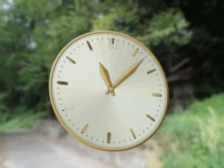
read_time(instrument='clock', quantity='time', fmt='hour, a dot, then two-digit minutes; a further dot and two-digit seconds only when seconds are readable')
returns 11.07
